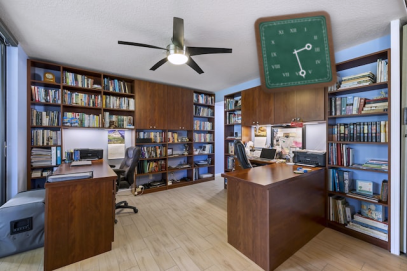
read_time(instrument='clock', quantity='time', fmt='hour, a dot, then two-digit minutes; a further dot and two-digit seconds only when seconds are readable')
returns 2.28
